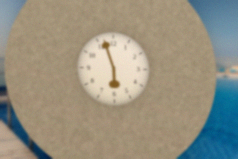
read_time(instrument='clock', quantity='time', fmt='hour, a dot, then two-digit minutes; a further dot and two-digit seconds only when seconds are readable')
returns 5.57
